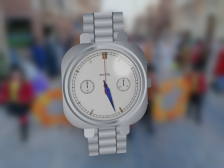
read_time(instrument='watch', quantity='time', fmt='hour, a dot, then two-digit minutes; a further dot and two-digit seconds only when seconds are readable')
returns 5.27
